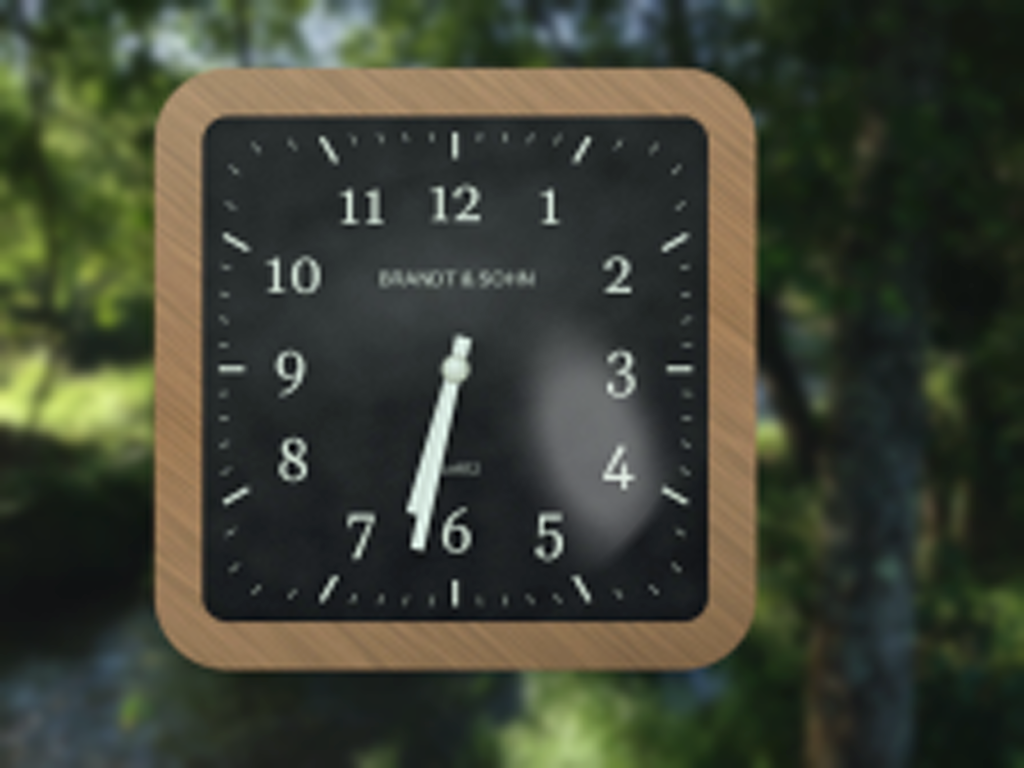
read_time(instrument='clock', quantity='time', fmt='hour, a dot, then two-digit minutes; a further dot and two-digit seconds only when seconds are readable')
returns 6.32
